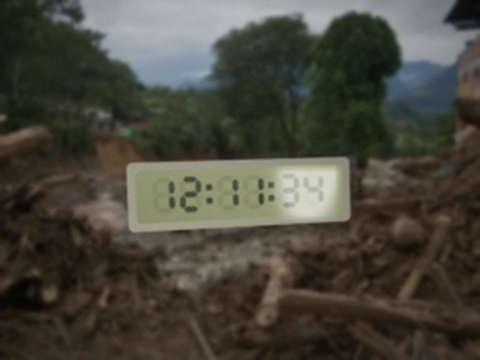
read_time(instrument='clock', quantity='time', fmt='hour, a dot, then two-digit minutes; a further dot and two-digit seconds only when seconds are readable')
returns 12.11.34
